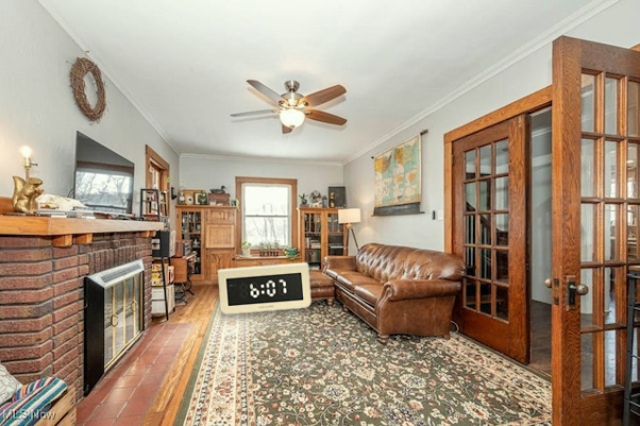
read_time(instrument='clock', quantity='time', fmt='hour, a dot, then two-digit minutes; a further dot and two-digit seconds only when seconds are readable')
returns 6.07
